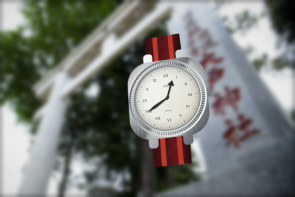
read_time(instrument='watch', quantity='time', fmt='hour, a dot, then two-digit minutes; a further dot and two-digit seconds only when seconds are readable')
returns 12.40
